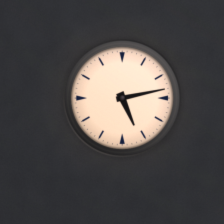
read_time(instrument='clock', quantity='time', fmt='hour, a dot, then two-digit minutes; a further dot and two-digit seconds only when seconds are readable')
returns 5.13
